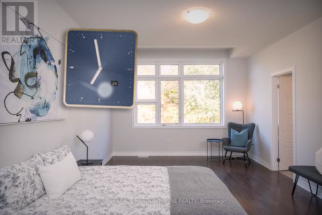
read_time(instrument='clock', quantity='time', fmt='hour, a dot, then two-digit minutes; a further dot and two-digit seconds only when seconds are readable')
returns 6.58
